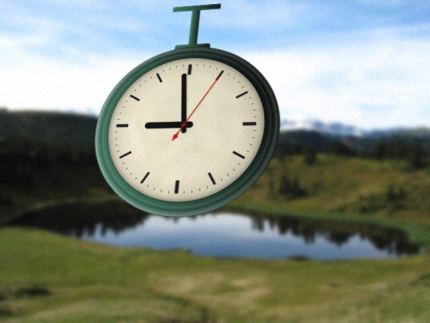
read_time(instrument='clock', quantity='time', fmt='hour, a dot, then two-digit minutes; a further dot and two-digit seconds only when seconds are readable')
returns 8.59.05
